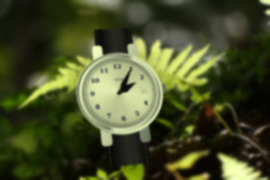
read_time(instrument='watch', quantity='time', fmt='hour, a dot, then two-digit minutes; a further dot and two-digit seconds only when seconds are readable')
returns 2.05
